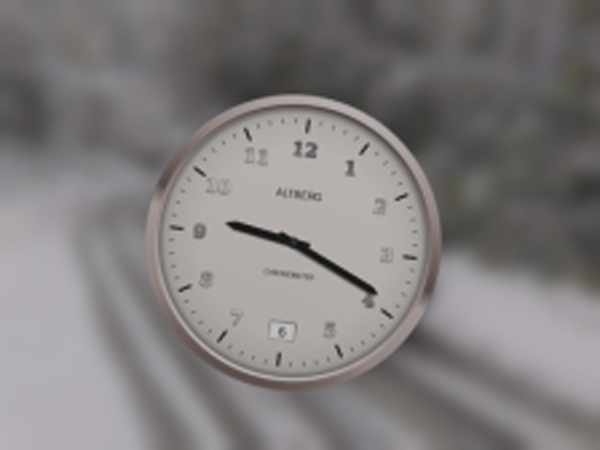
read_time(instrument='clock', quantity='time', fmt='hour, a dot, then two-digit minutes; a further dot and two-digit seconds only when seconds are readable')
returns 9.19
